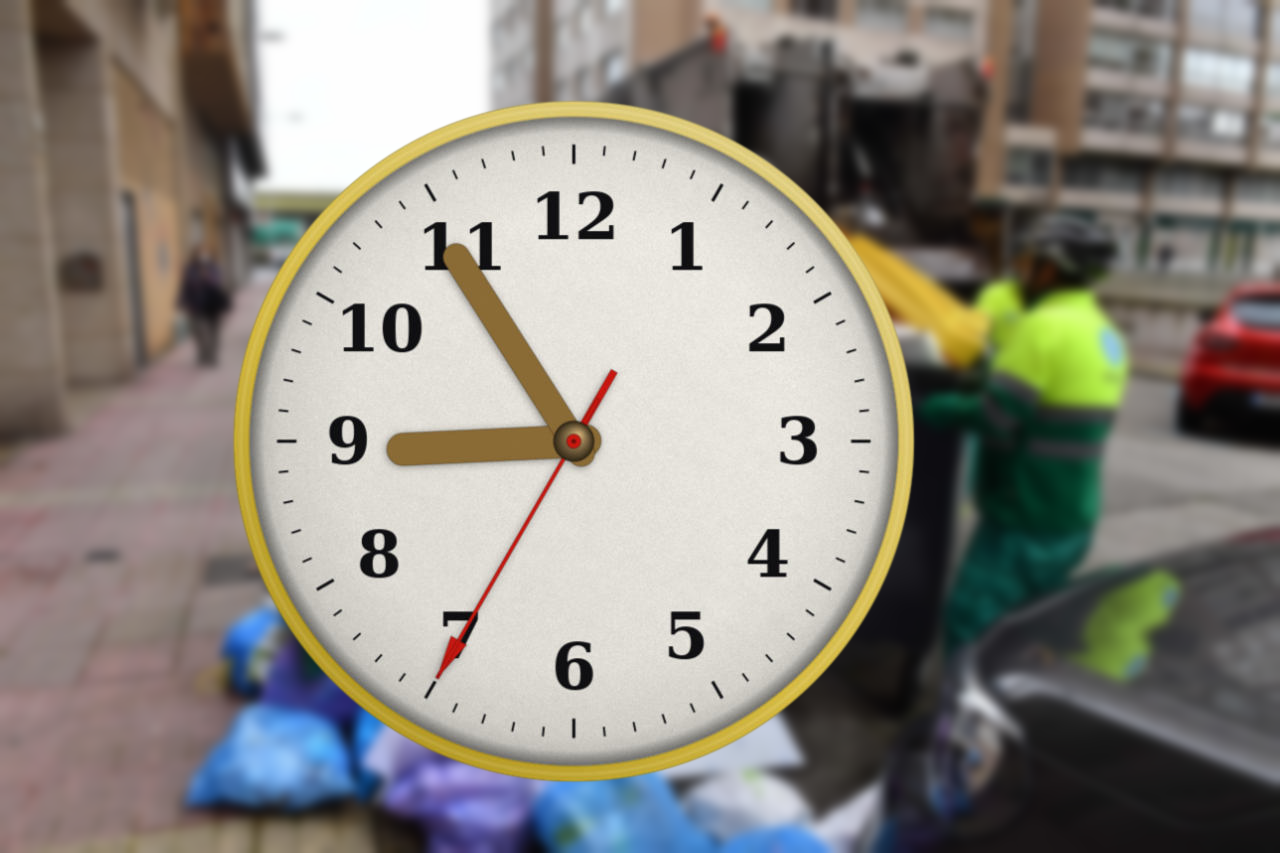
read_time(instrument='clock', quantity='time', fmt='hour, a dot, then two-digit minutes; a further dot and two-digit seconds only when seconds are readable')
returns 8.54.35
